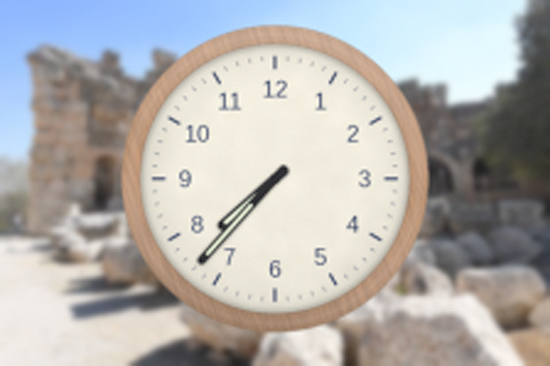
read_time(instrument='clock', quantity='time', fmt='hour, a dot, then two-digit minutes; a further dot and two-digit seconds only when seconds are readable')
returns 7.37
